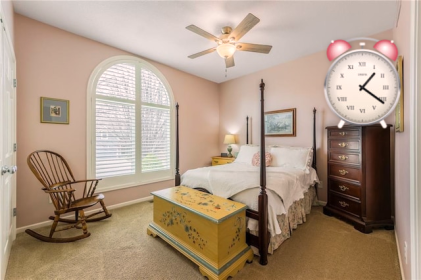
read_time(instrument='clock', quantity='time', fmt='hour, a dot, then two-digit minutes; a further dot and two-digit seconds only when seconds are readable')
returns 1.21
